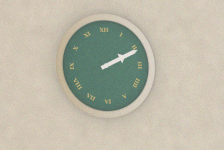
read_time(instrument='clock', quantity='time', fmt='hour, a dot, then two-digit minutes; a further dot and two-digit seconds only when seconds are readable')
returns 2.11
